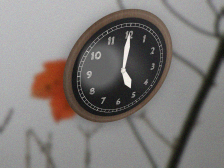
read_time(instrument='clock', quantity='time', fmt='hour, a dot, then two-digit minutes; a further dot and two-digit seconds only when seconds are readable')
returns 5.00
